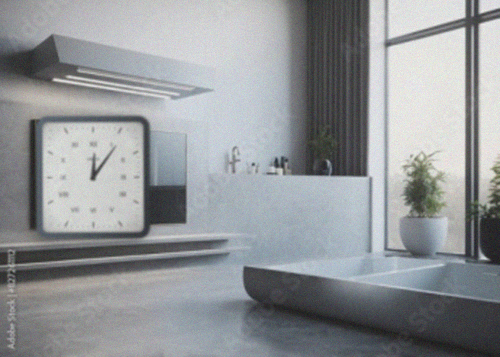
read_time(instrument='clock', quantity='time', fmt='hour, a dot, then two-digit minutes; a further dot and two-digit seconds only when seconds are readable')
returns 12.06
